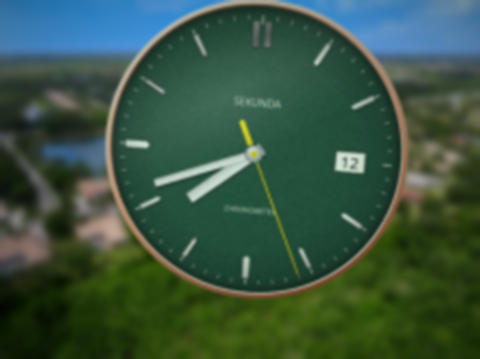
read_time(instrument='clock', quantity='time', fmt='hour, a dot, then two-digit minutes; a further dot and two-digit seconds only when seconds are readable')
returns 7.41.26
